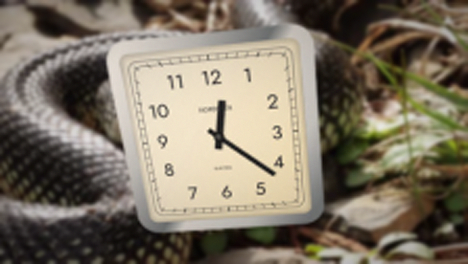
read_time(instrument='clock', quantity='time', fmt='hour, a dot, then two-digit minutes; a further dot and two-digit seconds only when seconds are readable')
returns 12.22
